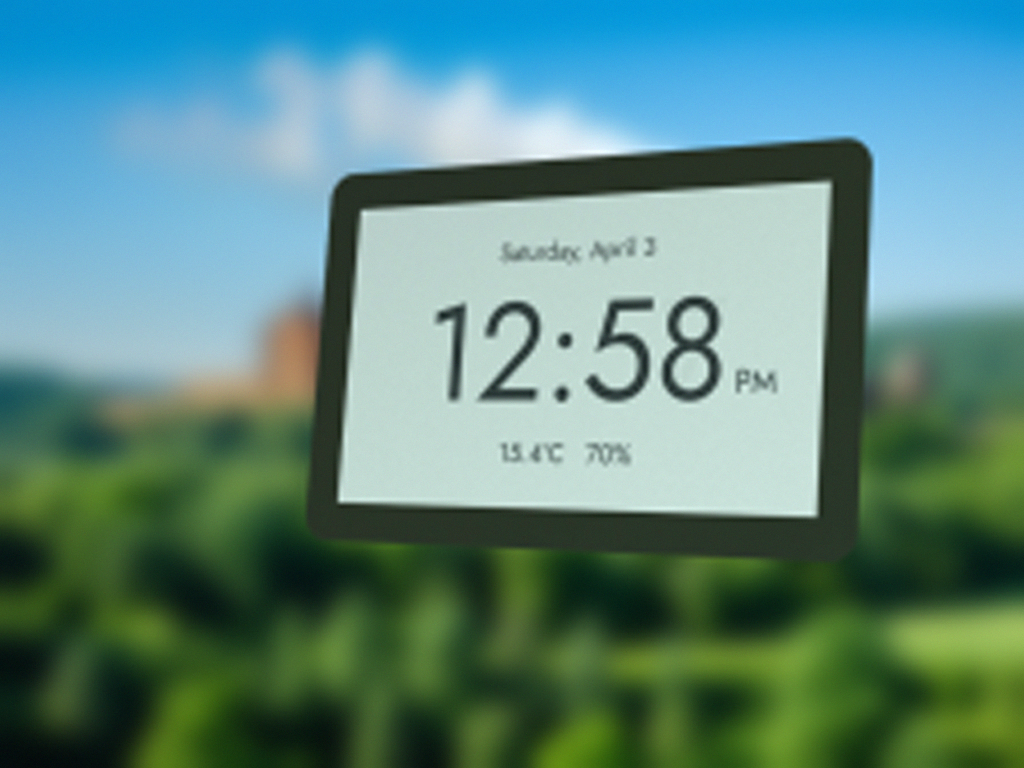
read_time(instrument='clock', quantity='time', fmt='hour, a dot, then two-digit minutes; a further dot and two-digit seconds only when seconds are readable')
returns 12.58
